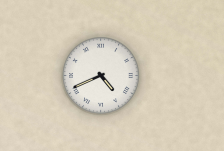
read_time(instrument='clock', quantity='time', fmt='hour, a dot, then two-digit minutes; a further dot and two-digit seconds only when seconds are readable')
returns 4.41
